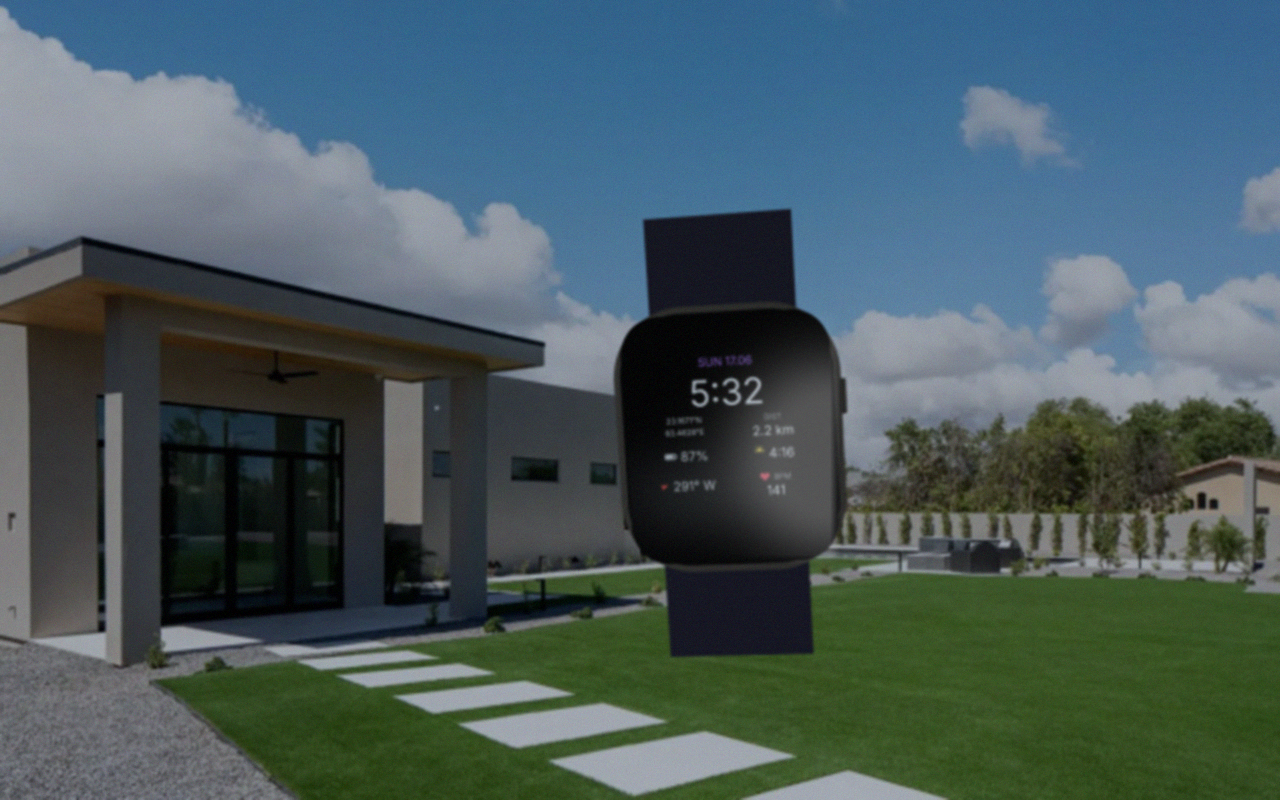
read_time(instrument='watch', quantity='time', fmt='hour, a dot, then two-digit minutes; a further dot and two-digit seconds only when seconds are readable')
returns 5.32
